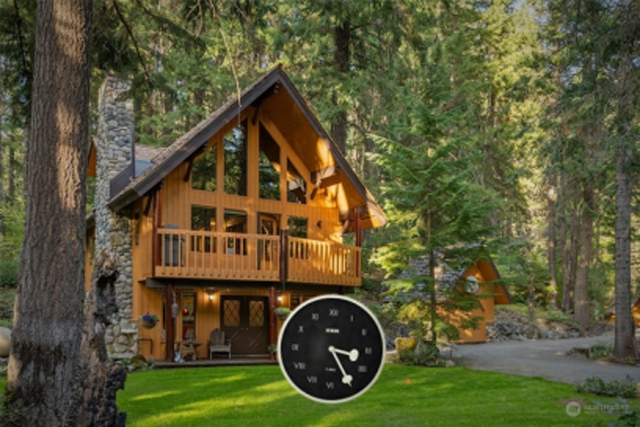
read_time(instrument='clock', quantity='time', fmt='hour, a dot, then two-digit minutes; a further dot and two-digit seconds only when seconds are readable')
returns 3.25
